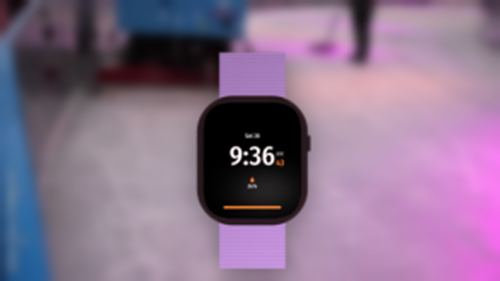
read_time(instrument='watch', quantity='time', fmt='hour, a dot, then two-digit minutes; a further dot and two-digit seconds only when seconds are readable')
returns 9.36
